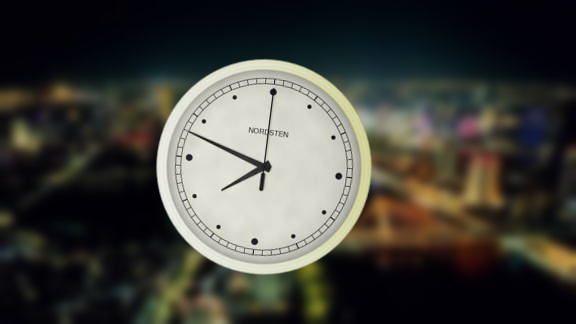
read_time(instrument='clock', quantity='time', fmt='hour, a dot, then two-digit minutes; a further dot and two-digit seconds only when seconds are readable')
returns 7.48.00
